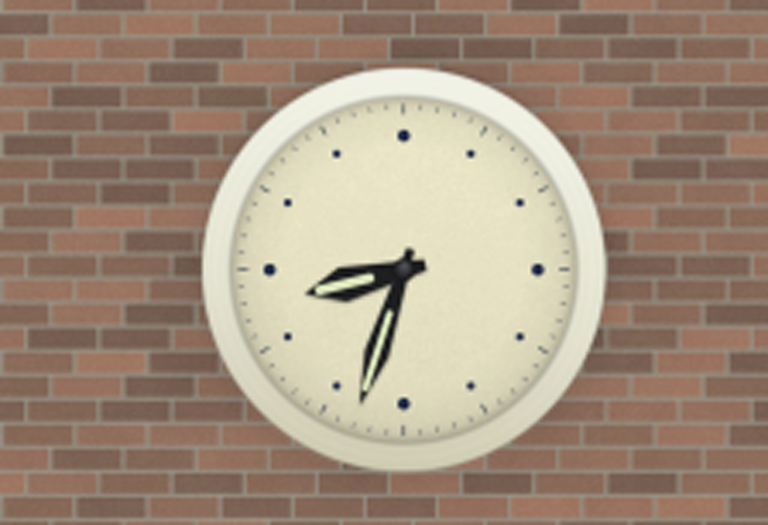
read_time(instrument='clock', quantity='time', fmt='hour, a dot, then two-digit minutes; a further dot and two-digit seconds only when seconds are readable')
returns 8.33
